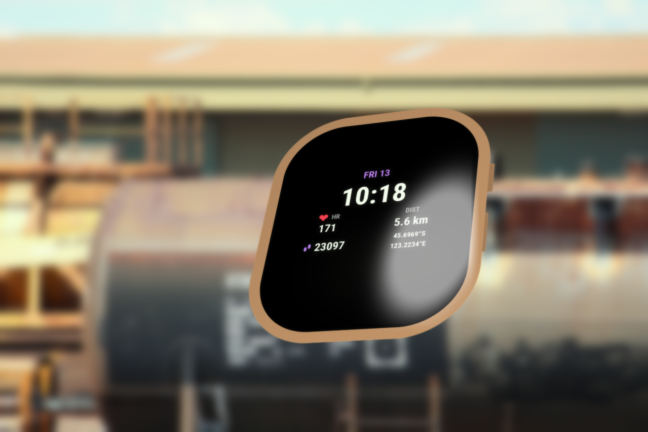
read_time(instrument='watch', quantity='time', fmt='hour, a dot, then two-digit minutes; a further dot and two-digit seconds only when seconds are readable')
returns 10.18
